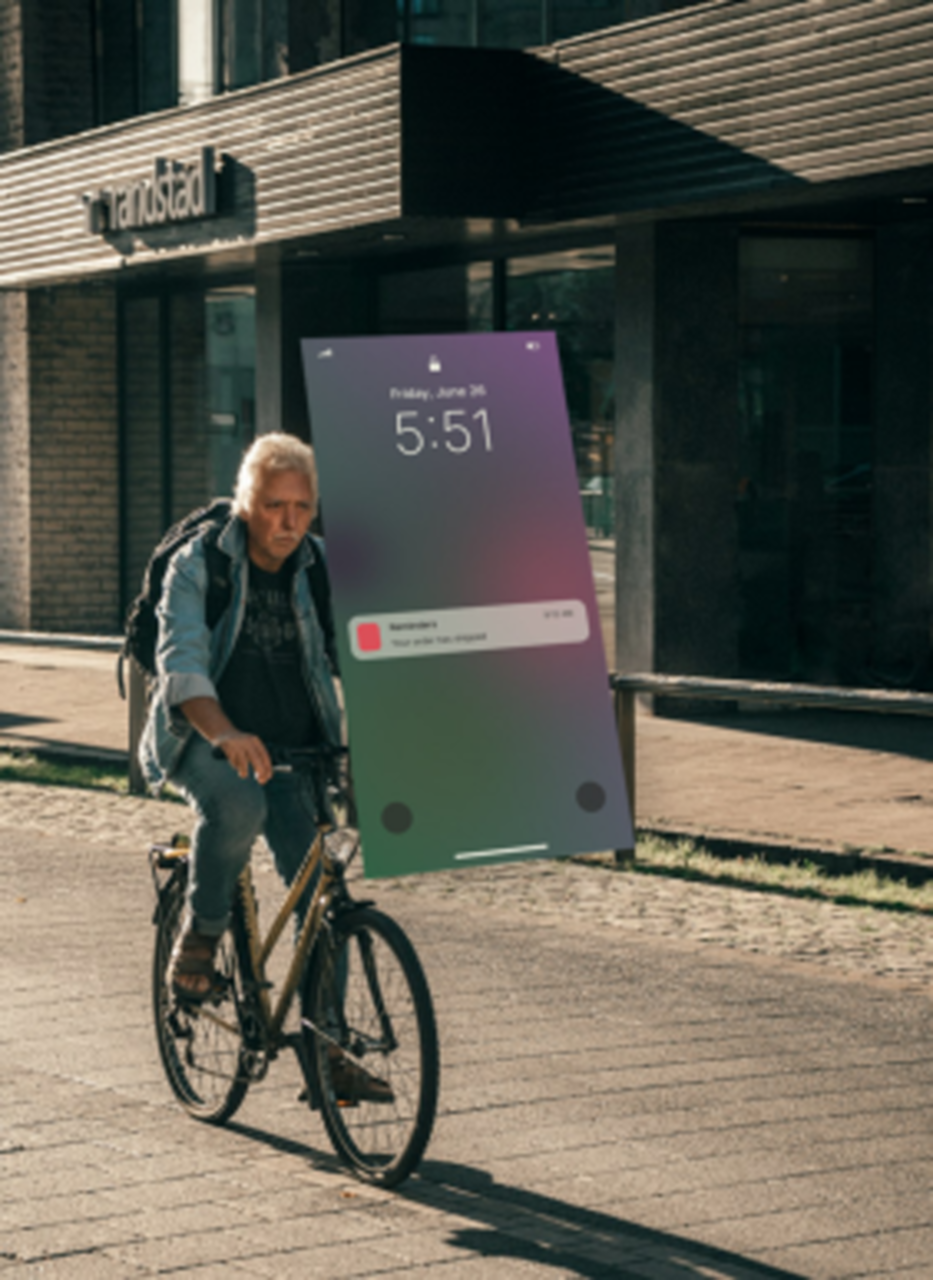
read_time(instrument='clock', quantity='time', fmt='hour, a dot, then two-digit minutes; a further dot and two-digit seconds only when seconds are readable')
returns 5.51
